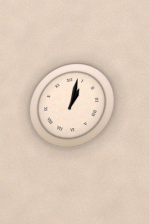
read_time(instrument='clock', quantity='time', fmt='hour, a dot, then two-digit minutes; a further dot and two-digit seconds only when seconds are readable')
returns 1.03
